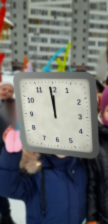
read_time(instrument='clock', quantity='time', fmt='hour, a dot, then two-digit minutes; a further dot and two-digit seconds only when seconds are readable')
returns 11.59
